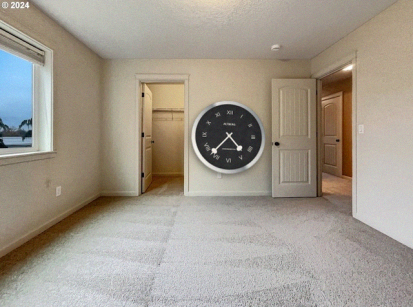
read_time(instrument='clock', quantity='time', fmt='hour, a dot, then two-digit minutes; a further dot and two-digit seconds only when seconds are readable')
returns 4.37
